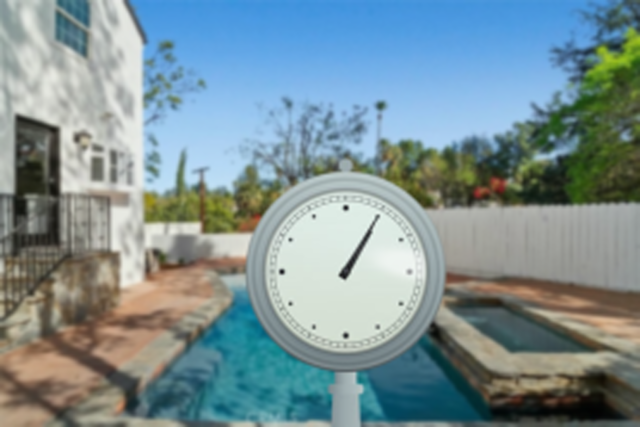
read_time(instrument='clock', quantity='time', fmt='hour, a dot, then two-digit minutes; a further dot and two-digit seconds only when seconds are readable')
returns 1.05
